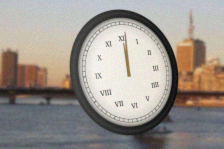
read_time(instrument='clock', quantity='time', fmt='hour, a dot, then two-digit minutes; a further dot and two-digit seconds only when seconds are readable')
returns 12.01
